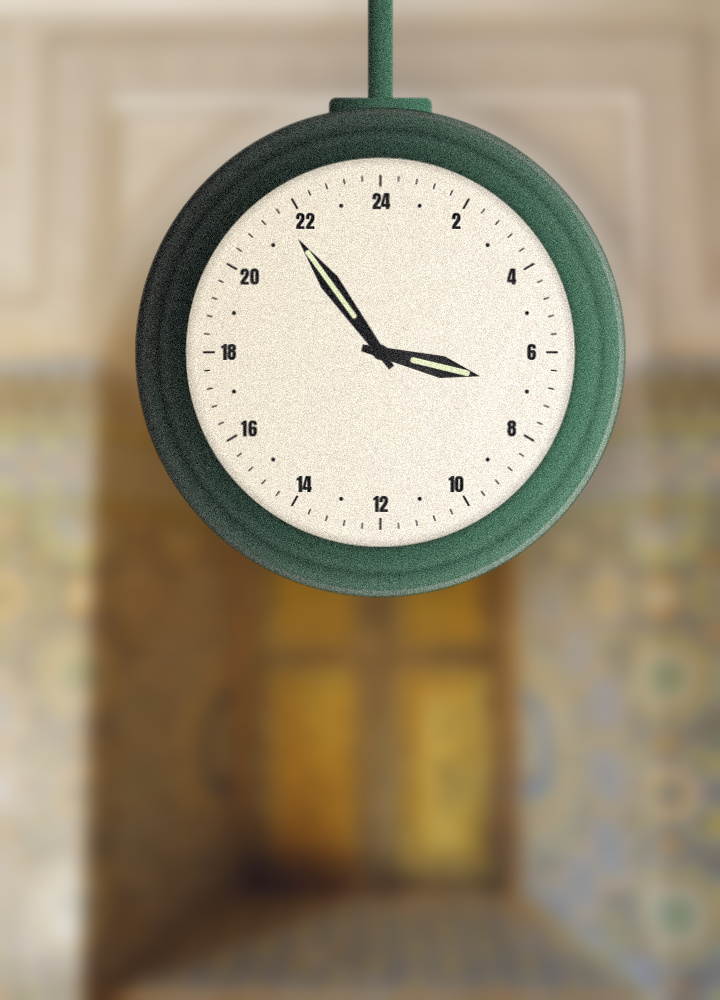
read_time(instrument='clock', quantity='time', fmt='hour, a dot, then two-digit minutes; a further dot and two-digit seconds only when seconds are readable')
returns 6.54
